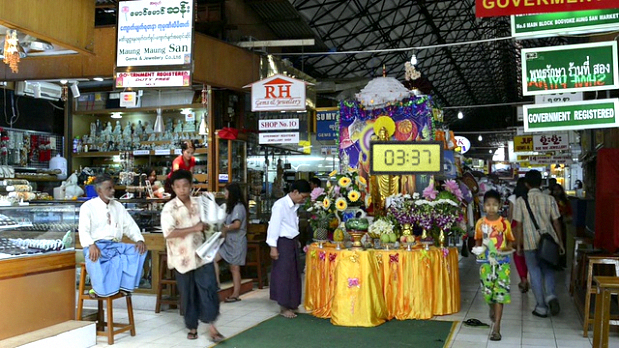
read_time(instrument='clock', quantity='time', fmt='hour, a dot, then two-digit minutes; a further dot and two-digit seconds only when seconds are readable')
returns 3.37
